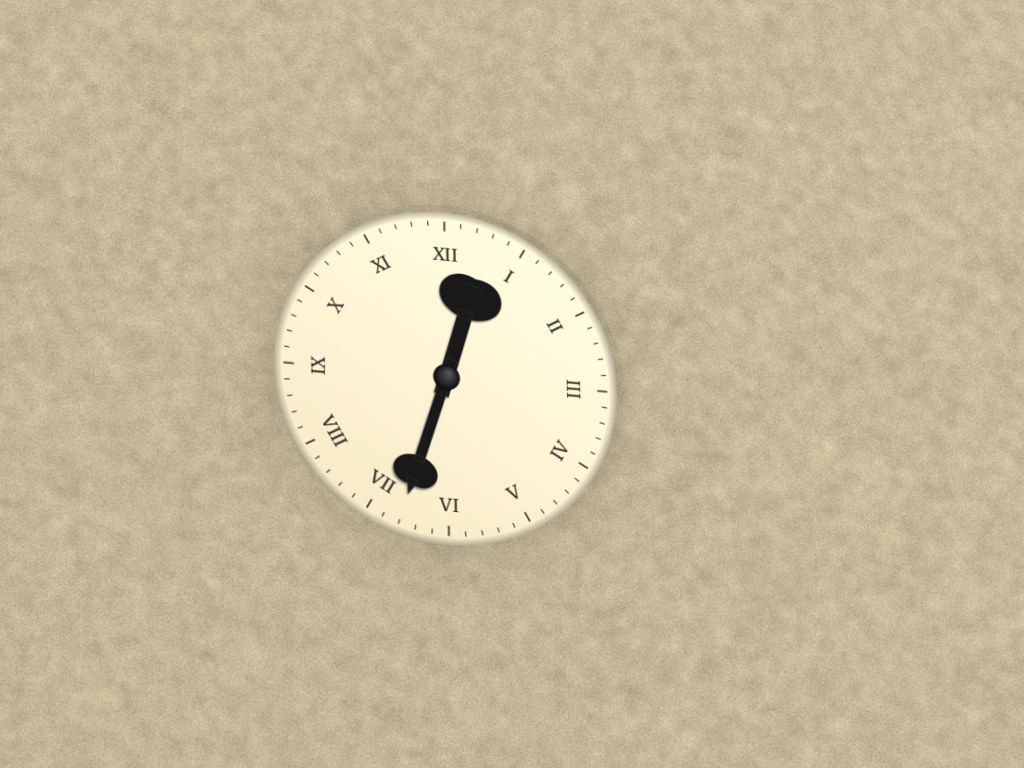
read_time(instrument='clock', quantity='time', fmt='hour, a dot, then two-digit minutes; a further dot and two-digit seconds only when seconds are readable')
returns 12.33
